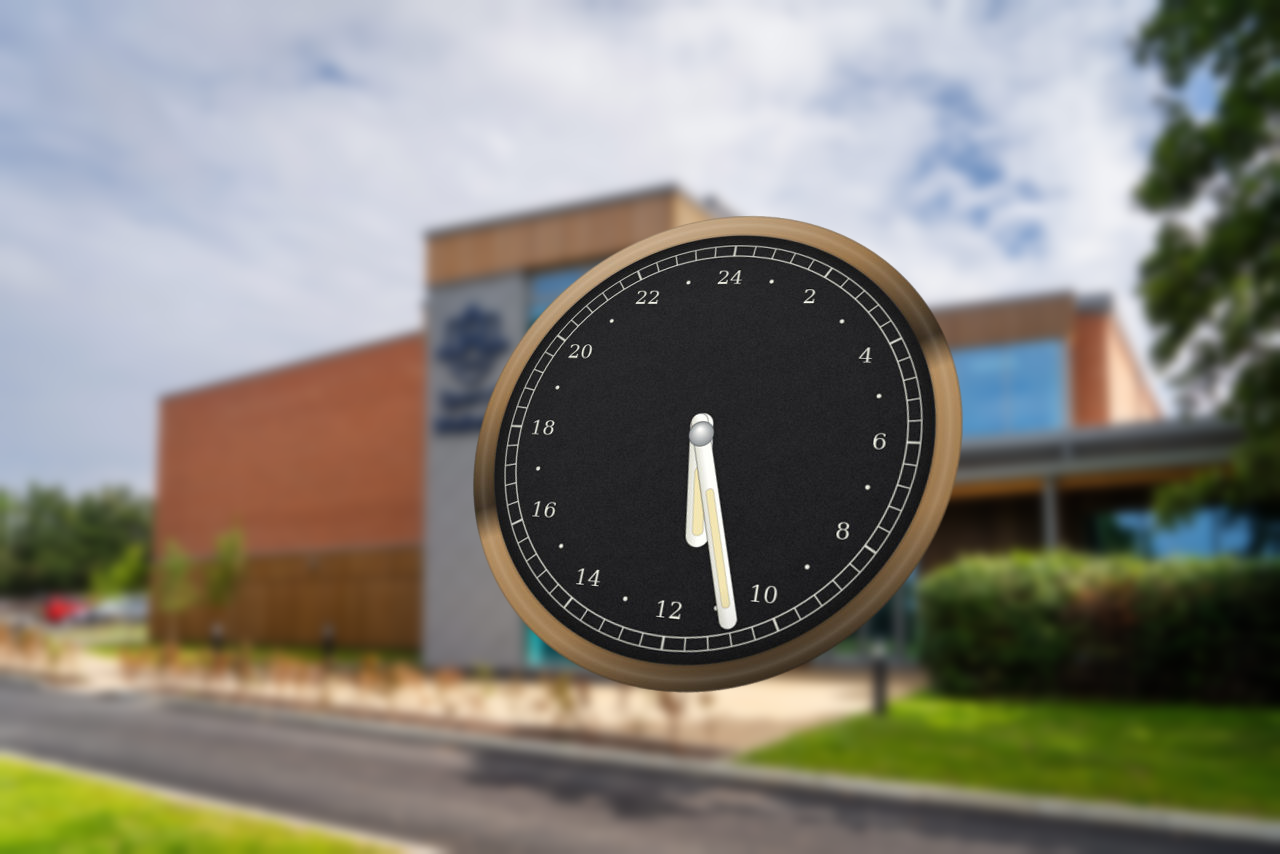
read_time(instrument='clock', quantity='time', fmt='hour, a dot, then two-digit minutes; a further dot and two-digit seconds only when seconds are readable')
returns 11.27
